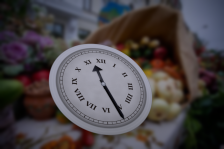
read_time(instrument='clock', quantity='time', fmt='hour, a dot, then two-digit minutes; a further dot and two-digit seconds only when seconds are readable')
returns 11.26
